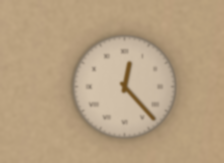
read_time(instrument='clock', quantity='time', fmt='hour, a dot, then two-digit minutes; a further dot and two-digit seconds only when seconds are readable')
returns 12.23
